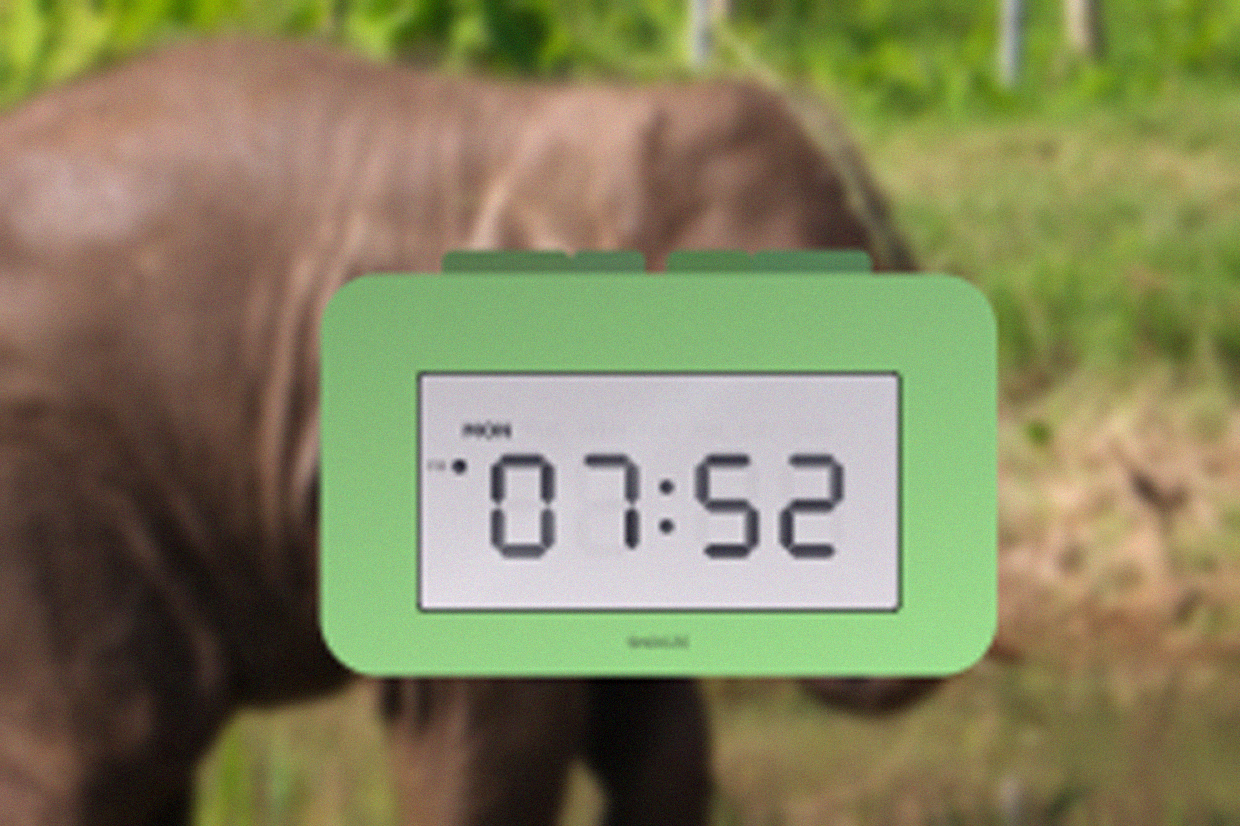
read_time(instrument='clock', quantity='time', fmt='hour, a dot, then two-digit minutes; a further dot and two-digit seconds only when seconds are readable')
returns 7.52
